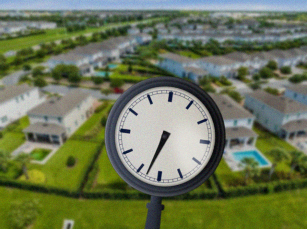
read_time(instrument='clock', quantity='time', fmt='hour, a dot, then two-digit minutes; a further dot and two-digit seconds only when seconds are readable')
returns 6.33
